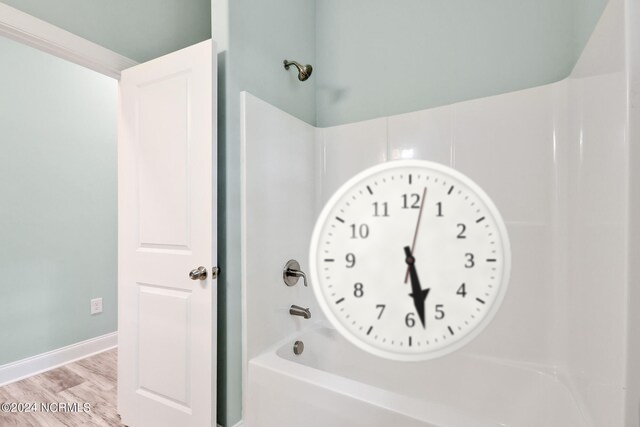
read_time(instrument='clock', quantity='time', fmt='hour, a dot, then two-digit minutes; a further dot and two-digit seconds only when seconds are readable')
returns 5.28.02
